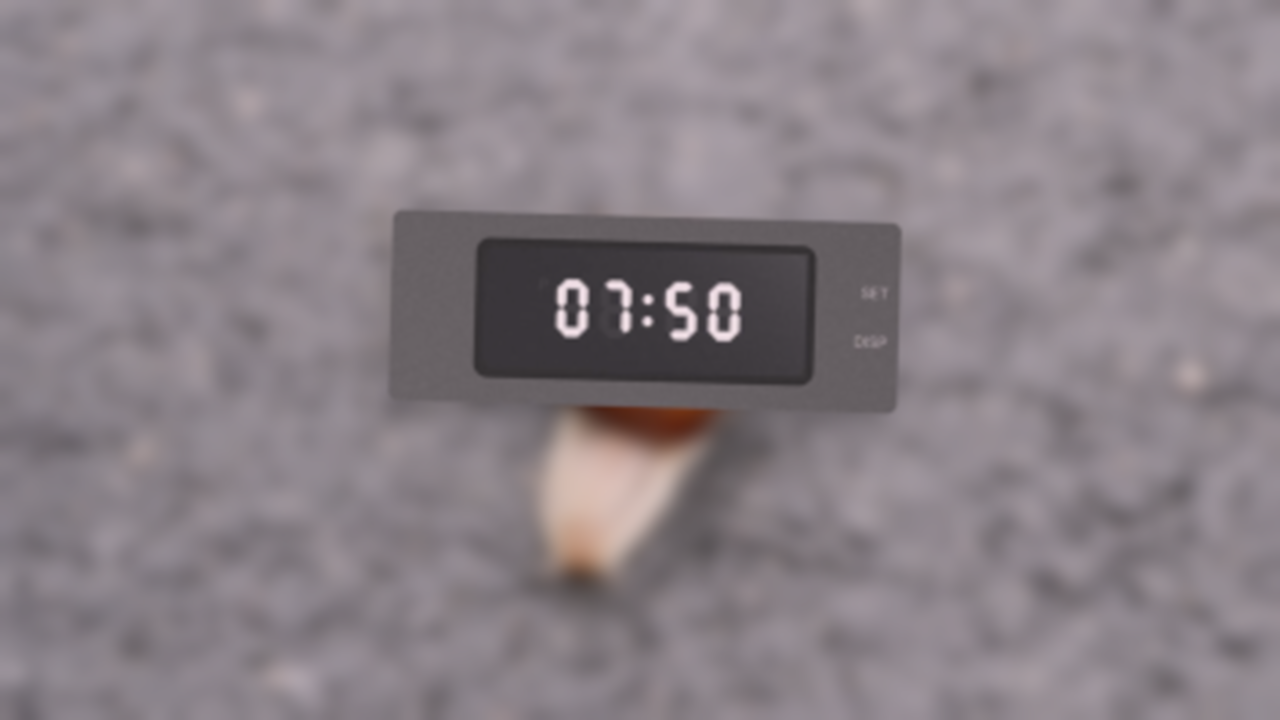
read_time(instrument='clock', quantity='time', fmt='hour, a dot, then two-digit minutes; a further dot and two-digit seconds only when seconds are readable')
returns 7.50
